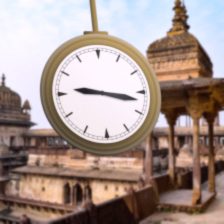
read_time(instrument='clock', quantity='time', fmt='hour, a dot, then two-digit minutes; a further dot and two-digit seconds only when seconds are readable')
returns 9.17
